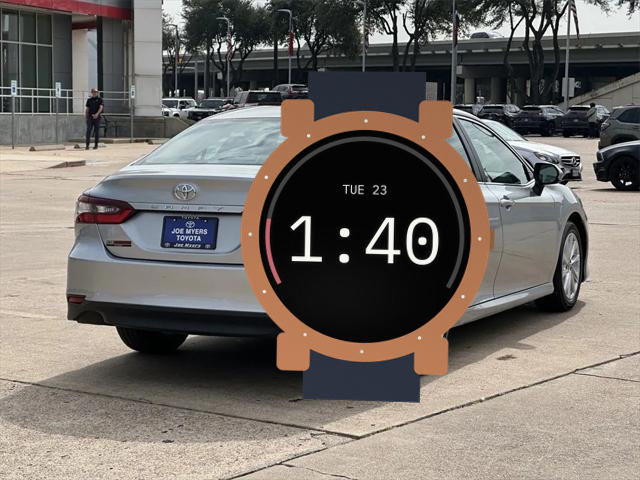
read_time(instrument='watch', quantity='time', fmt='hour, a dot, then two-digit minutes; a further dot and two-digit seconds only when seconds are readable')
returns 1.40
